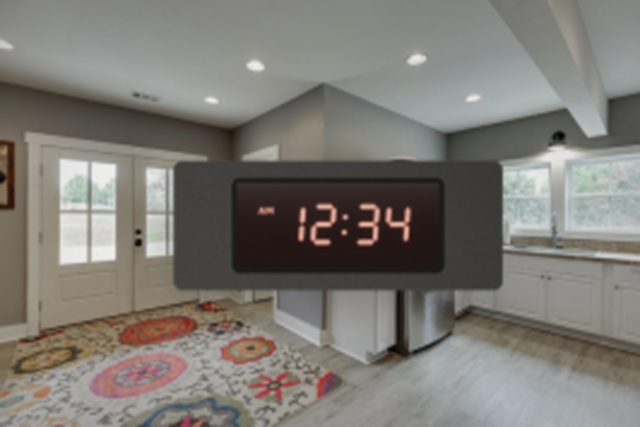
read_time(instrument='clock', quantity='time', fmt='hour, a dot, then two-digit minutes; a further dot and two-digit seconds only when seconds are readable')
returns 12.34
